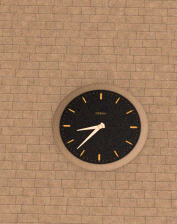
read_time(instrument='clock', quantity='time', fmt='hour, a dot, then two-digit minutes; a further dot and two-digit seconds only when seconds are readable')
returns 8.37
